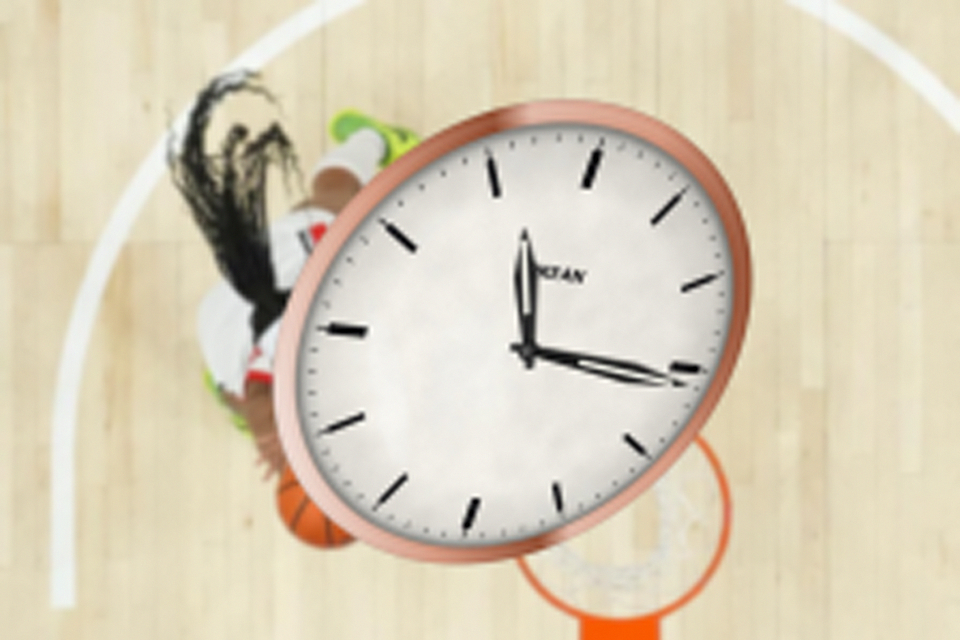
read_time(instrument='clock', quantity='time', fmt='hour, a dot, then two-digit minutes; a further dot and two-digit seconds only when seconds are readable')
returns 11.16
